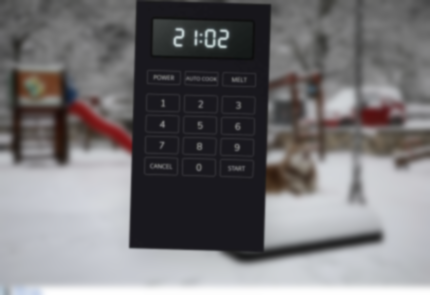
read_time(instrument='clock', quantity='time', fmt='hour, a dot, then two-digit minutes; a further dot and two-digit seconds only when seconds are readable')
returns 21.02
